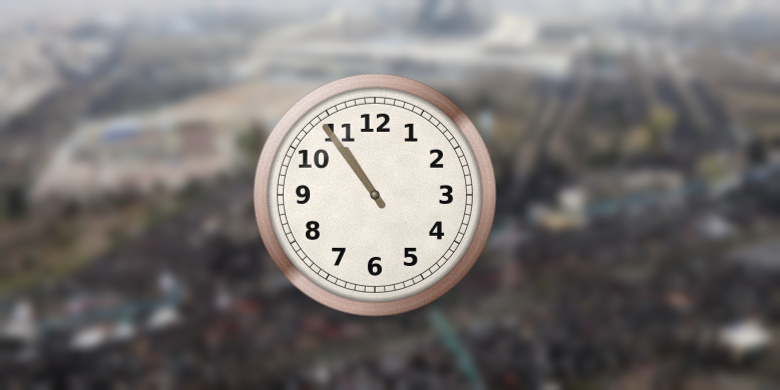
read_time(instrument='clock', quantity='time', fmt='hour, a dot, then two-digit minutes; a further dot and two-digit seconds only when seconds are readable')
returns 10.54
